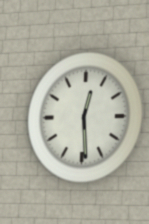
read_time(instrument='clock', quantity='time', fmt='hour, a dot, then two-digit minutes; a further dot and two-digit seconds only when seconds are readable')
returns 12.29
